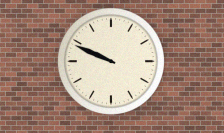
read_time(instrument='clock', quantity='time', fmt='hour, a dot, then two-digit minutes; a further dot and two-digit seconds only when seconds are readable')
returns 9.49
